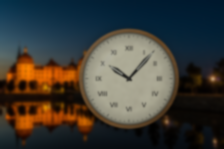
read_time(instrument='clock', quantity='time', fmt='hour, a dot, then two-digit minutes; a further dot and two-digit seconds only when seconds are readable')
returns 10.07
